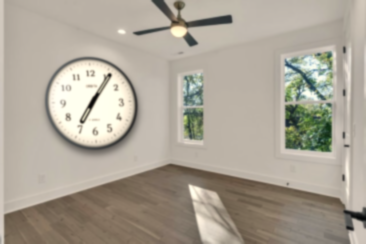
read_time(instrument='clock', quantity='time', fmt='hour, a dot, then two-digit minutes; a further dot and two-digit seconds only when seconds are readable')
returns 7.06
